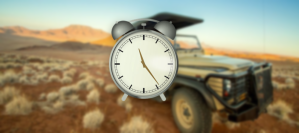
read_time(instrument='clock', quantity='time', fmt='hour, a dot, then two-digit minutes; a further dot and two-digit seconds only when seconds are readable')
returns 11.24
